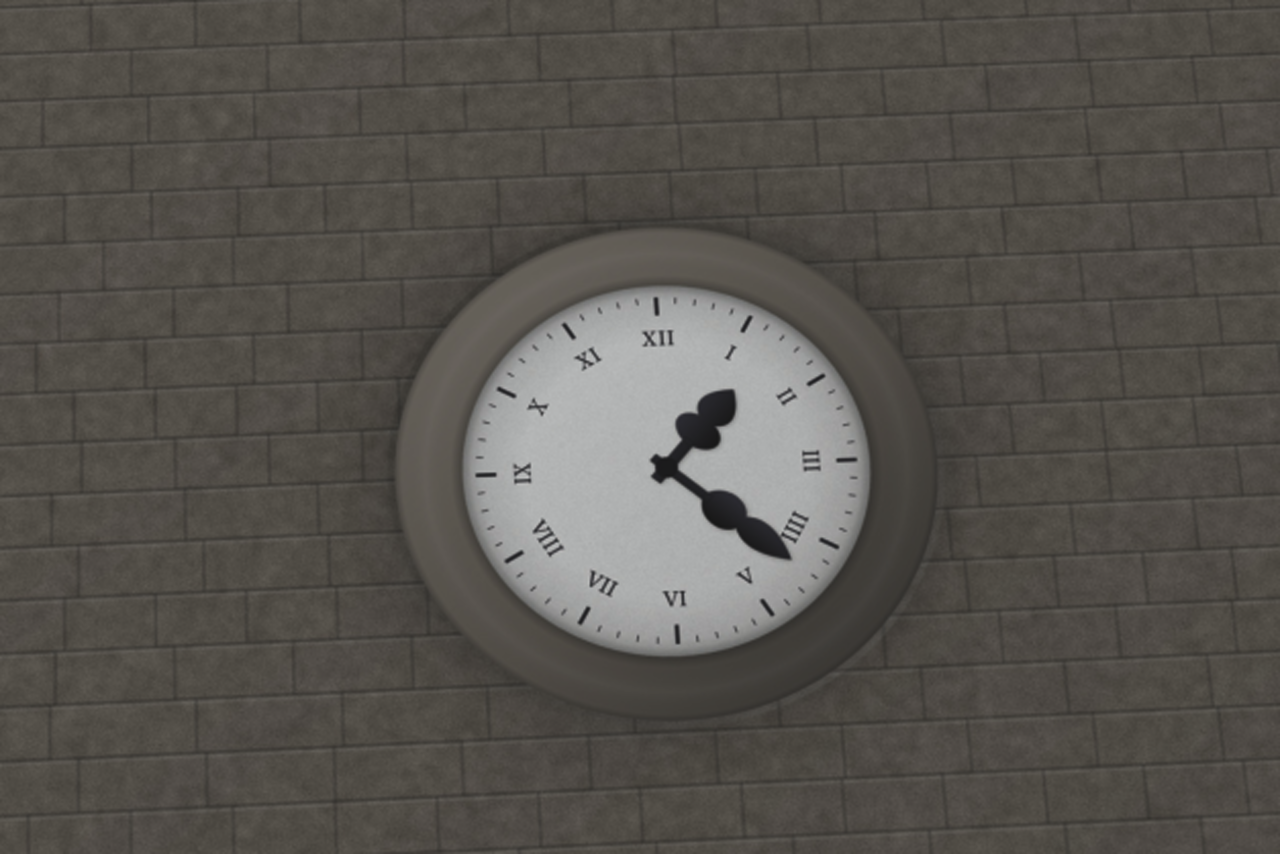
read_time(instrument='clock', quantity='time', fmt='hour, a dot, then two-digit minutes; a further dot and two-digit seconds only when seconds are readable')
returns 1.22
